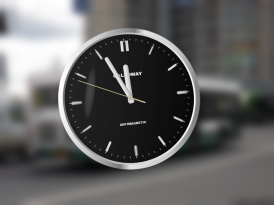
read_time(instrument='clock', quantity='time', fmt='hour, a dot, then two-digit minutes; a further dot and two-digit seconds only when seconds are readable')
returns 11.55.49
